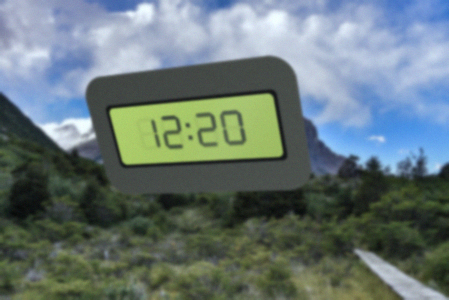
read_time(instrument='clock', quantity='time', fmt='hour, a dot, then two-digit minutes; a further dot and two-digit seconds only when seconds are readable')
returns 12.20
